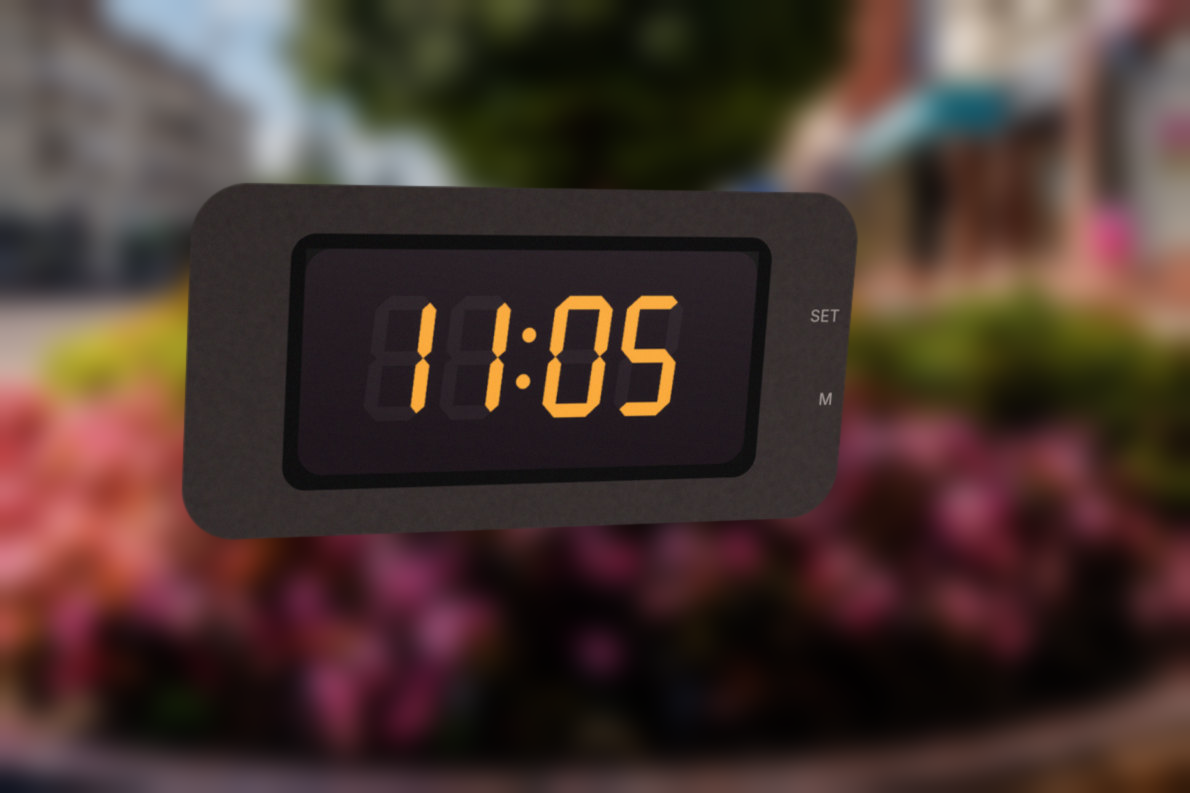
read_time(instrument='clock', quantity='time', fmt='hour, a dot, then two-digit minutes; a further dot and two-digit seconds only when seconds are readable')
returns 11.05
